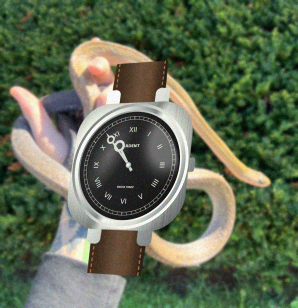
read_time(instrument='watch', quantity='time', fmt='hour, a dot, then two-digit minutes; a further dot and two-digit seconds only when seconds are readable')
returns 10.53
